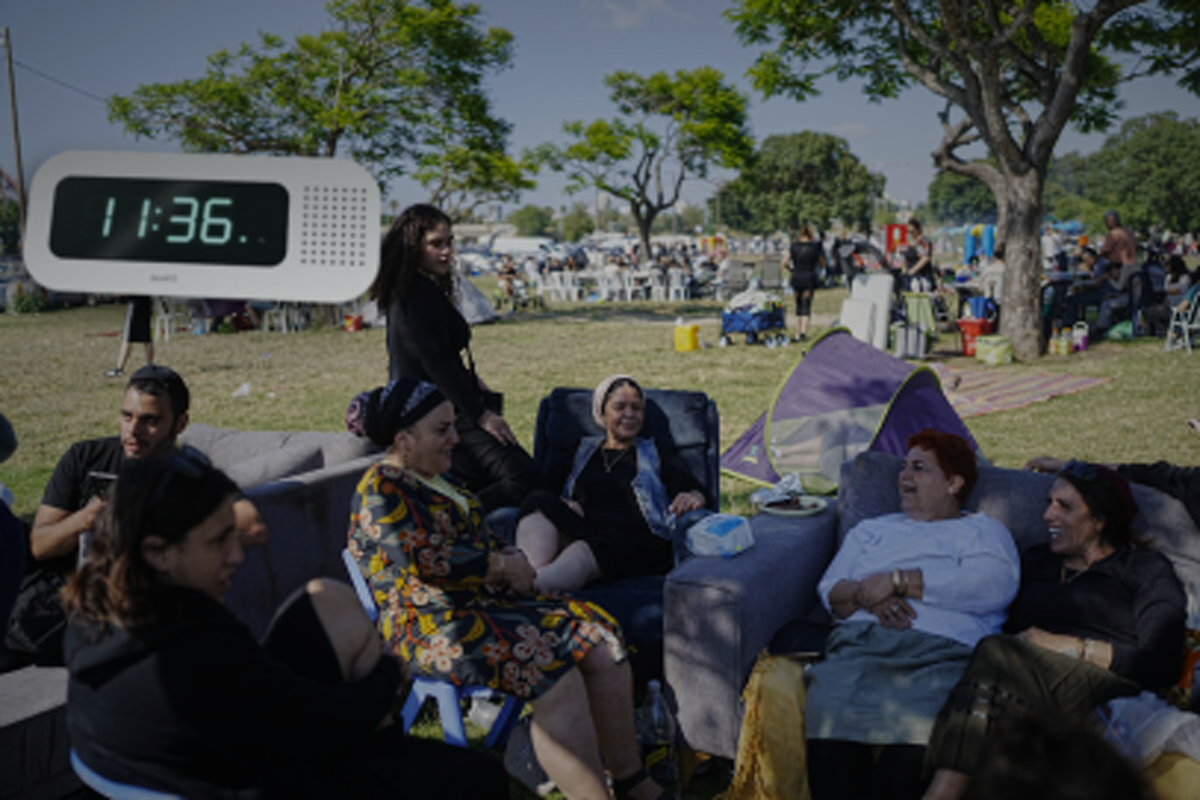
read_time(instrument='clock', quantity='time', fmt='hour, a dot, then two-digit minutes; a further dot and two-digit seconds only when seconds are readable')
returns 11.36
